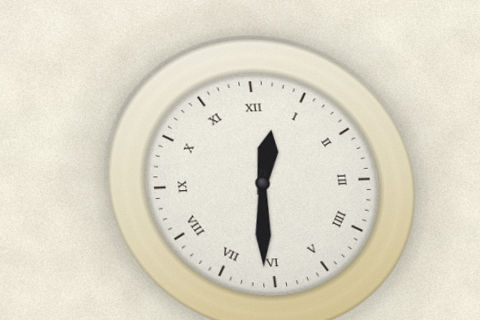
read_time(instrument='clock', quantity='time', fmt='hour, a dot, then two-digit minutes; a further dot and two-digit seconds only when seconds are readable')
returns 12.31
